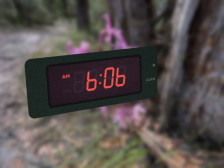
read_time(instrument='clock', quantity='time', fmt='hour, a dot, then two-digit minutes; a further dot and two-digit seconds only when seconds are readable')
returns 6.06
